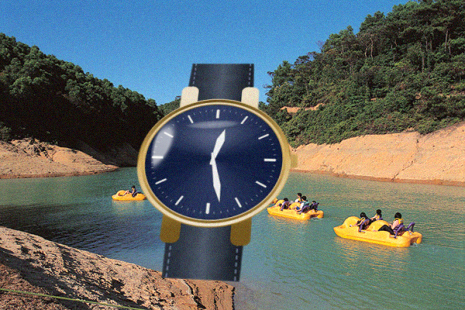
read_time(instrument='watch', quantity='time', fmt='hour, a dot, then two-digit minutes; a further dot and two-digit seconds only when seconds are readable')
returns 12.28
